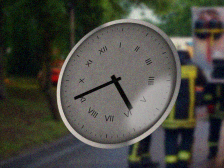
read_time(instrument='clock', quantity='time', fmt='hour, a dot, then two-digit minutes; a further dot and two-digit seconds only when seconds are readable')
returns 5.46
